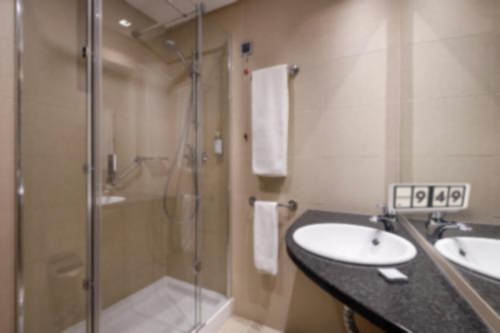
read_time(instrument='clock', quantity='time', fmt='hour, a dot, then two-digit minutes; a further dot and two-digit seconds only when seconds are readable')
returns 9.49
